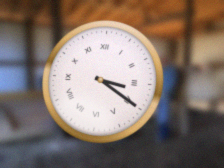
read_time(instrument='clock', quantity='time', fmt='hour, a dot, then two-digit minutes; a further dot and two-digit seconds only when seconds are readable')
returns 3.20
